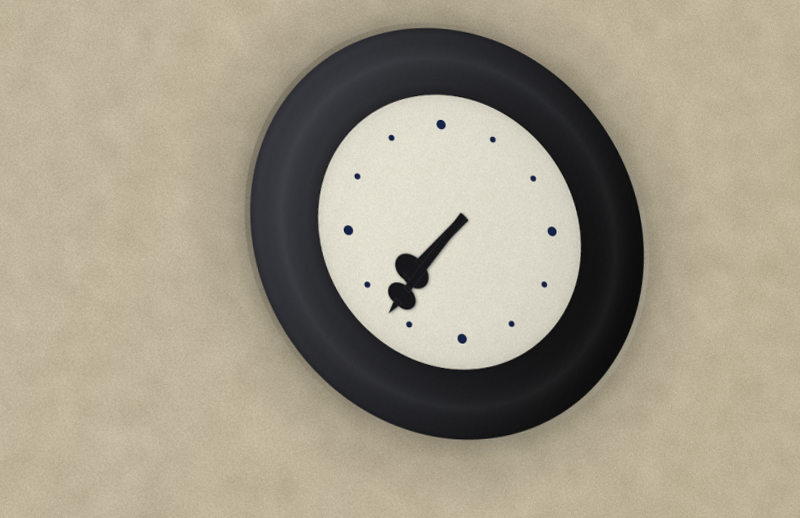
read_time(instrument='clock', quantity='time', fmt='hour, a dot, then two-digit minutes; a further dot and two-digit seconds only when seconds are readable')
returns 7.37
